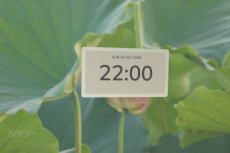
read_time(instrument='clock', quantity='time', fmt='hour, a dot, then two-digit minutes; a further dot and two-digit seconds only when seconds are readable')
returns 22.00
